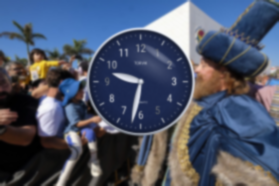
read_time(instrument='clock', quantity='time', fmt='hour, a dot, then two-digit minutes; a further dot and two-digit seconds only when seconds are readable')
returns 9.32
